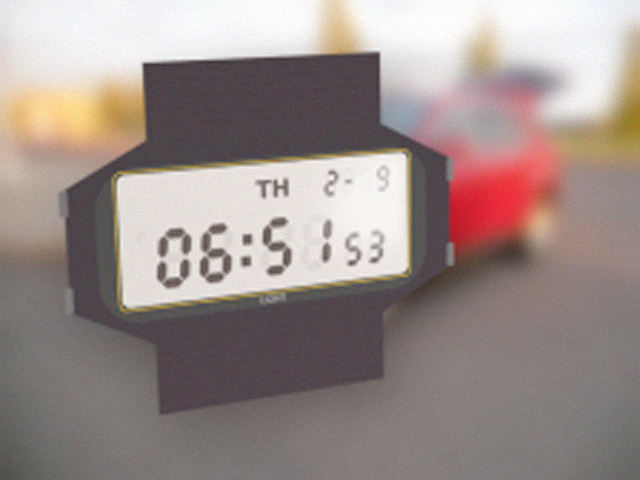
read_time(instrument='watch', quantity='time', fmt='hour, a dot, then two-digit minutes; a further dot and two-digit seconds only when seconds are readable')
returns 6.51.53
